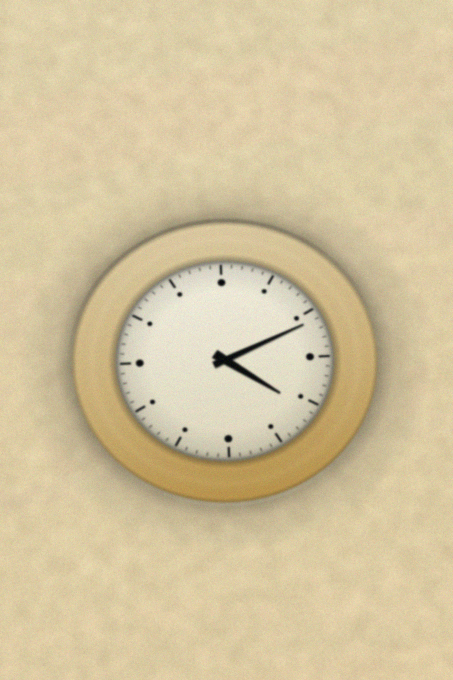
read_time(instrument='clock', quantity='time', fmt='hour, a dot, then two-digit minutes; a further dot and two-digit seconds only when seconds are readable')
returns 4.11
